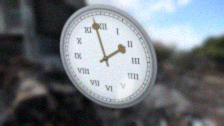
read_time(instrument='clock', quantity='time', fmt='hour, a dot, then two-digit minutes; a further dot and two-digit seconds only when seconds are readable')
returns 1.58
